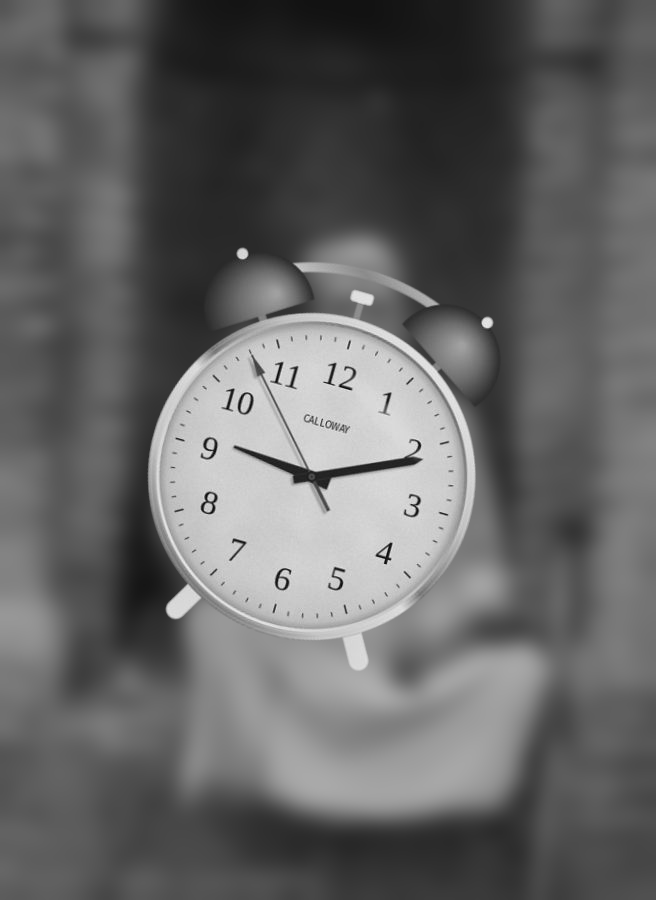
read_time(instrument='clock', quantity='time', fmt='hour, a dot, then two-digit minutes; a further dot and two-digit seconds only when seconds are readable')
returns 9.10.53
